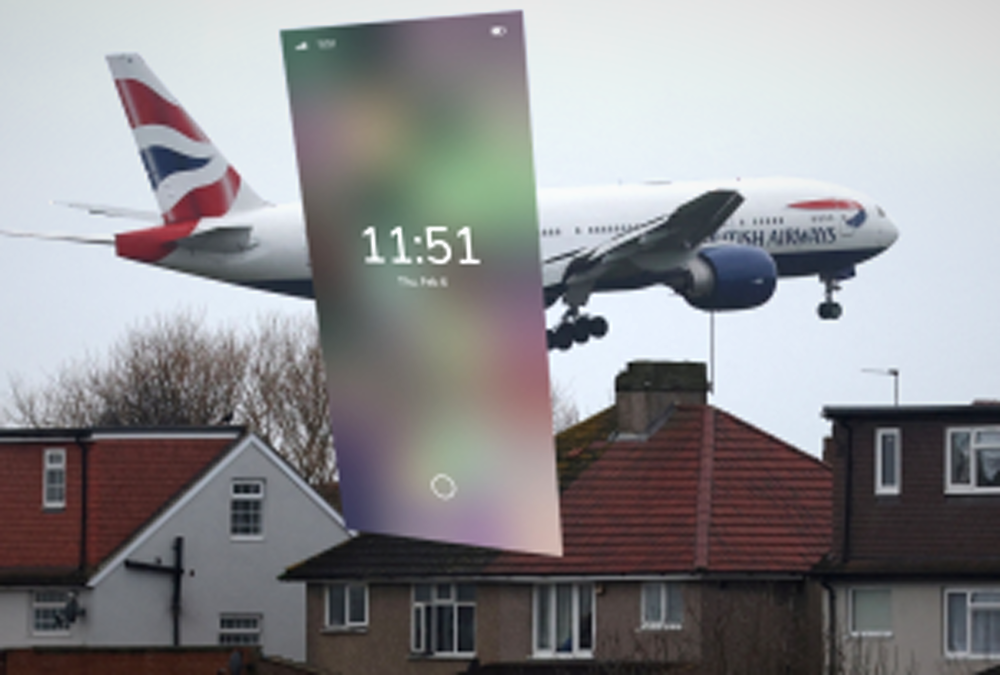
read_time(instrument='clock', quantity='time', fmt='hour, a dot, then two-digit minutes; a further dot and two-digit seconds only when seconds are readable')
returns 11.51
